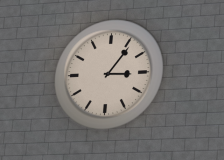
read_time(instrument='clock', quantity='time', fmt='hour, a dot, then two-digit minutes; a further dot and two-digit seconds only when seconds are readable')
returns 3.06
